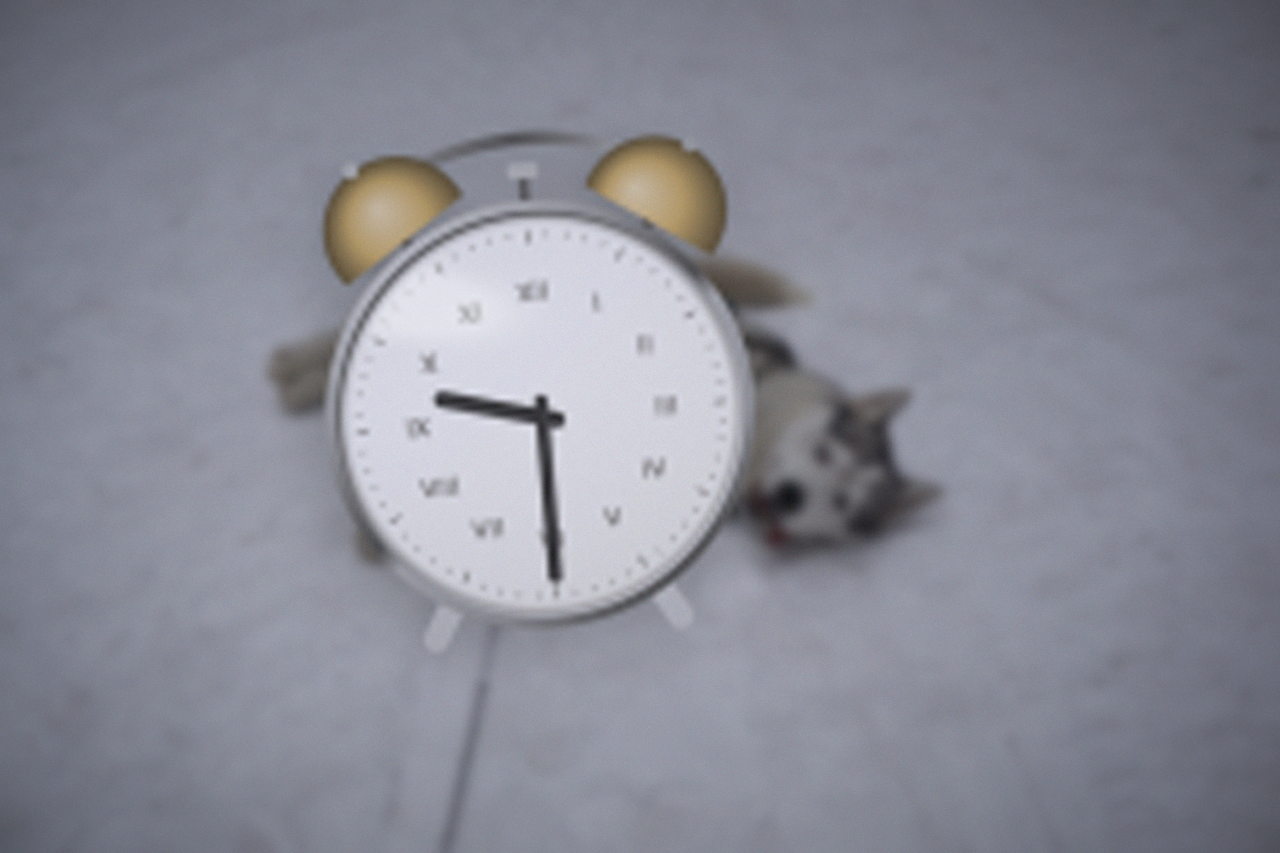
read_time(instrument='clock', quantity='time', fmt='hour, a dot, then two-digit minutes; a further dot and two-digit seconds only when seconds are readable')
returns 9.30
